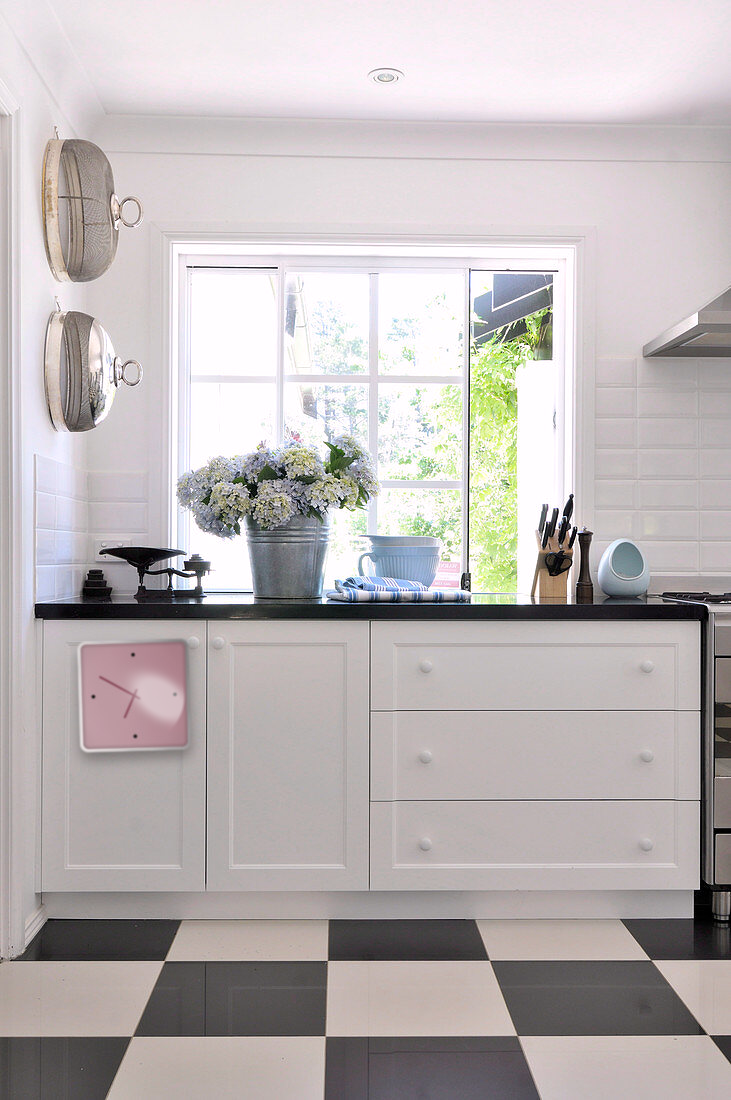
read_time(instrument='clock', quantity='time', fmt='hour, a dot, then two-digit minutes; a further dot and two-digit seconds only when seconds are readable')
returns 6.50
